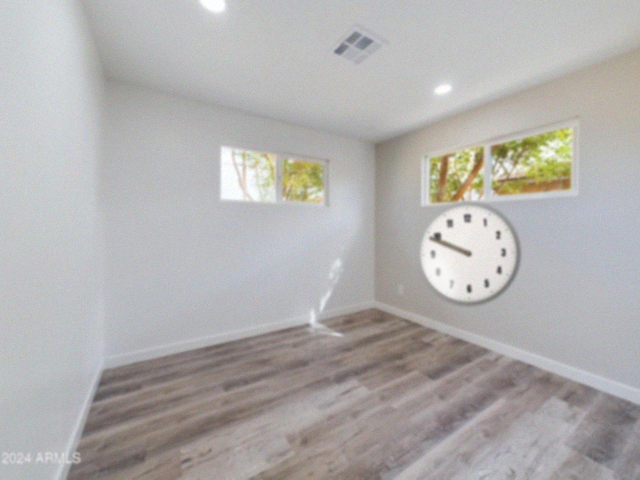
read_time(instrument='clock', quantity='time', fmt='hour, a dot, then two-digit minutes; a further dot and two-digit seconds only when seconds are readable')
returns 9.49
